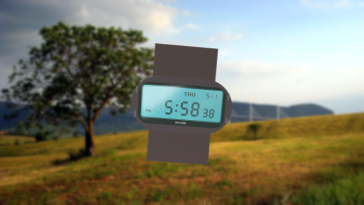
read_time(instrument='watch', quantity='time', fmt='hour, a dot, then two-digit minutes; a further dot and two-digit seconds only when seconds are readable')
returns 5.58.38
